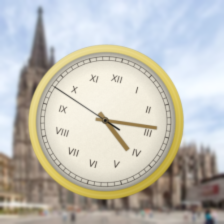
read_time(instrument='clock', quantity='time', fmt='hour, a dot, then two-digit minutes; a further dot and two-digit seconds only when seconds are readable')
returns 4.13.48
